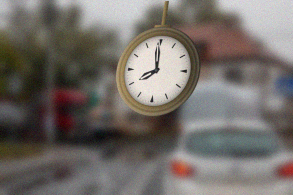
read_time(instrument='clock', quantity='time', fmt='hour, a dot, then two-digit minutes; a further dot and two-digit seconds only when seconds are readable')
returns 7.59
